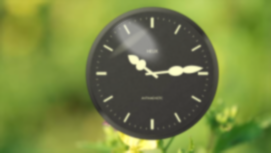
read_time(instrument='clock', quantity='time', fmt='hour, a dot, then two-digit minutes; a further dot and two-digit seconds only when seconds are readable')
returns 10.14
